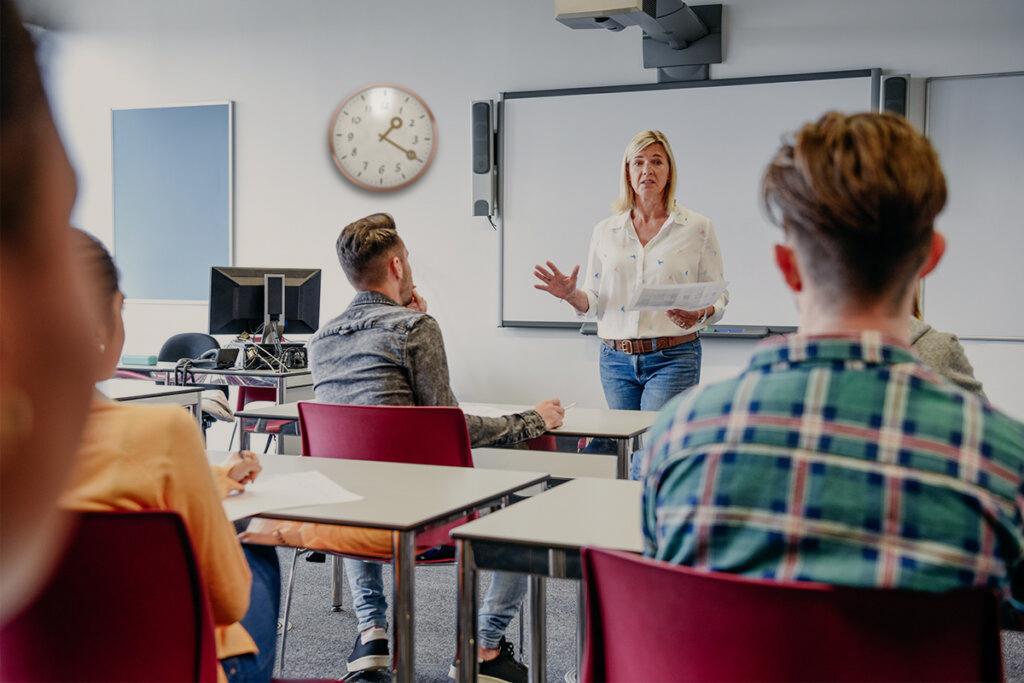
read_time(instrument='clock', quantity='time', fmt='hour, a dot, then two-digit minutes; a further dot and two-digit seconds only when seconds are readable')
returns 1.20
